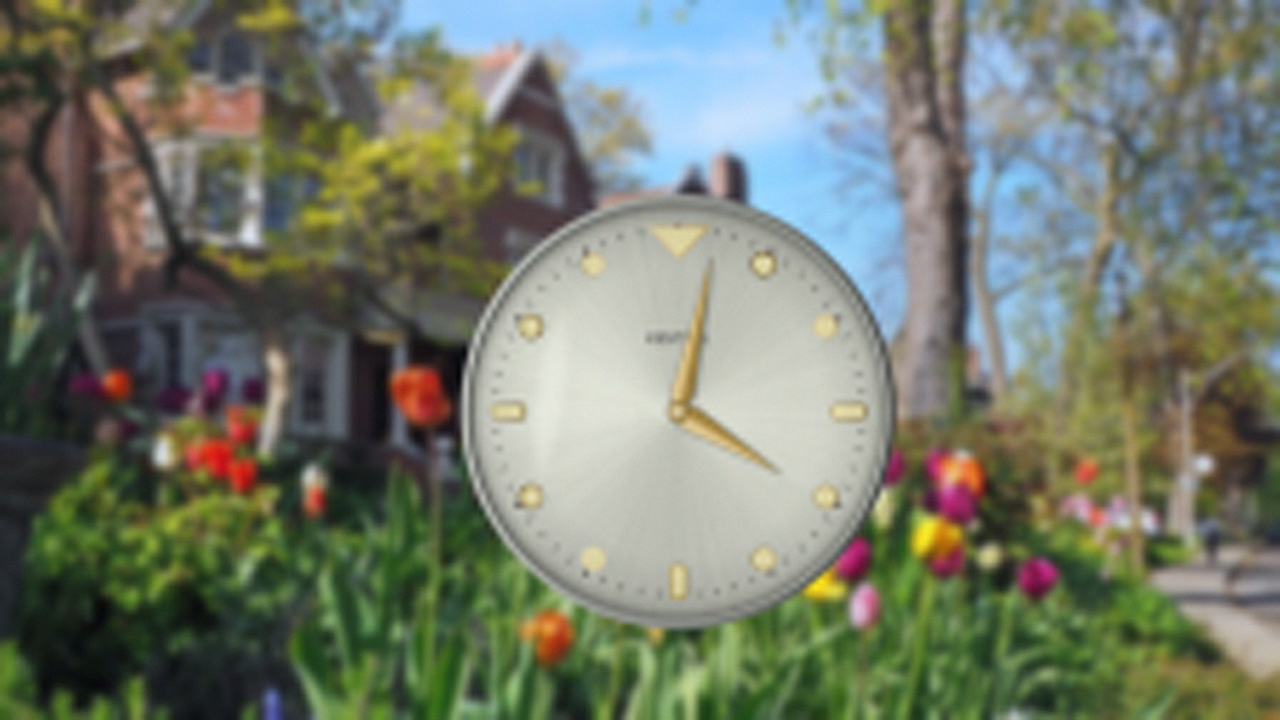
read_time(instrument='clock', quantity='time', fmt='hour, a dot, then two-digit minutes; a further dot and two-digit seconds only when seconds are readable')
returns 4.02
